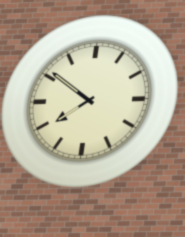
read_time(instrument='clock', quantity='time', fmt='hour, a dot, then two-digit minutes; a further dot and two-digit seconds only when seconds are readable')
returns 7.51
